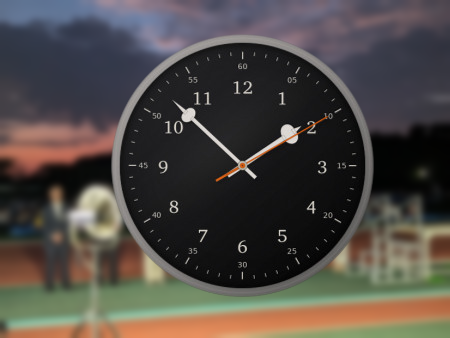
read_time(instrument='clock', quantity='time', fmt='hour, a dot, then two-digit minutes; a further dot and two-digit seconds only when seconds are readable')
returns 1.52.10
